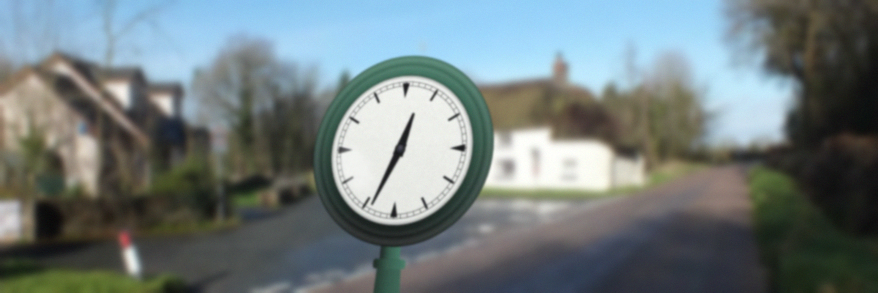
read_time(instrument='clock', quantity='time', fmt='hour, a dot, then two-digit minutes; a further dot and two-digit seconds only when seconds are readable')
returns 12.34
